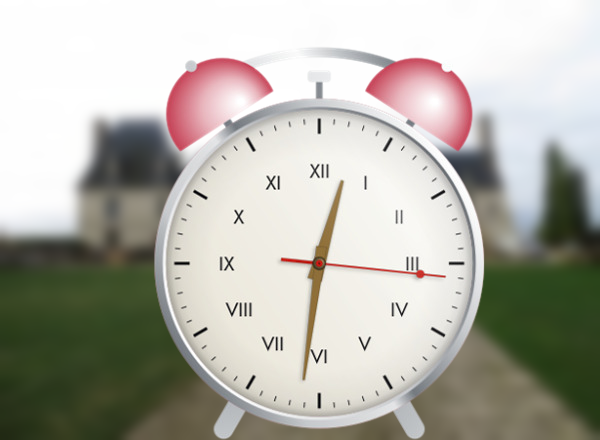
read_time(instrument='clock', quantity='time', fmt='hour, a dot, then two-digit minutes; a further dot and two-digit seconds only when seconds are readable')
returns 12.31.16
